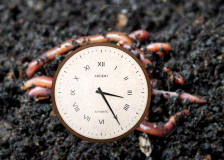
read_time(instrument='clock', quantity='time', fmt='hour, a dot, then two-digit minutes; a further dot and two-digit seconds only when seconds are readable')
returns 3.25
